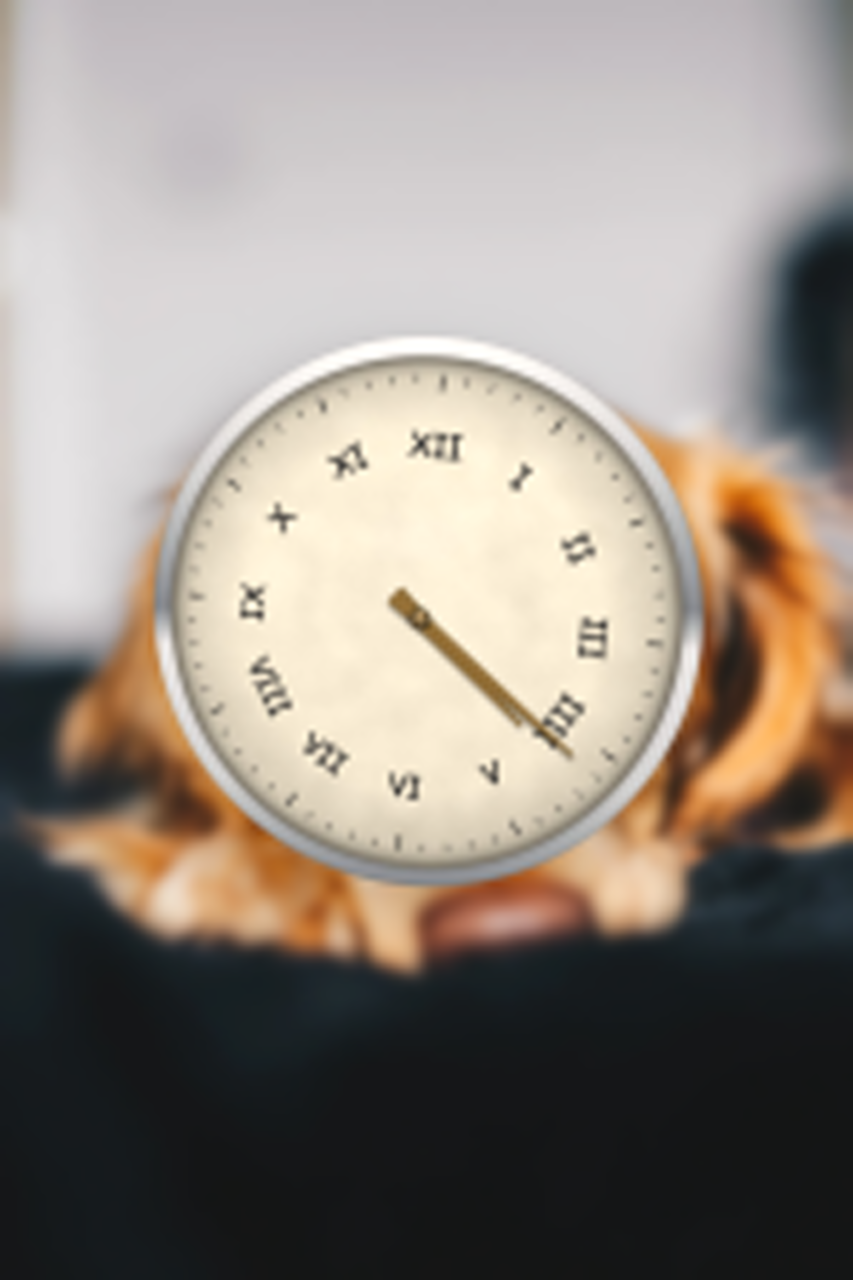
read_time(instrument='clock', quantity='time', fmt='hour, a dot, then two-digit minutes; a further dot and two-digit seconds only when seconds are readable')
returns 4.21
